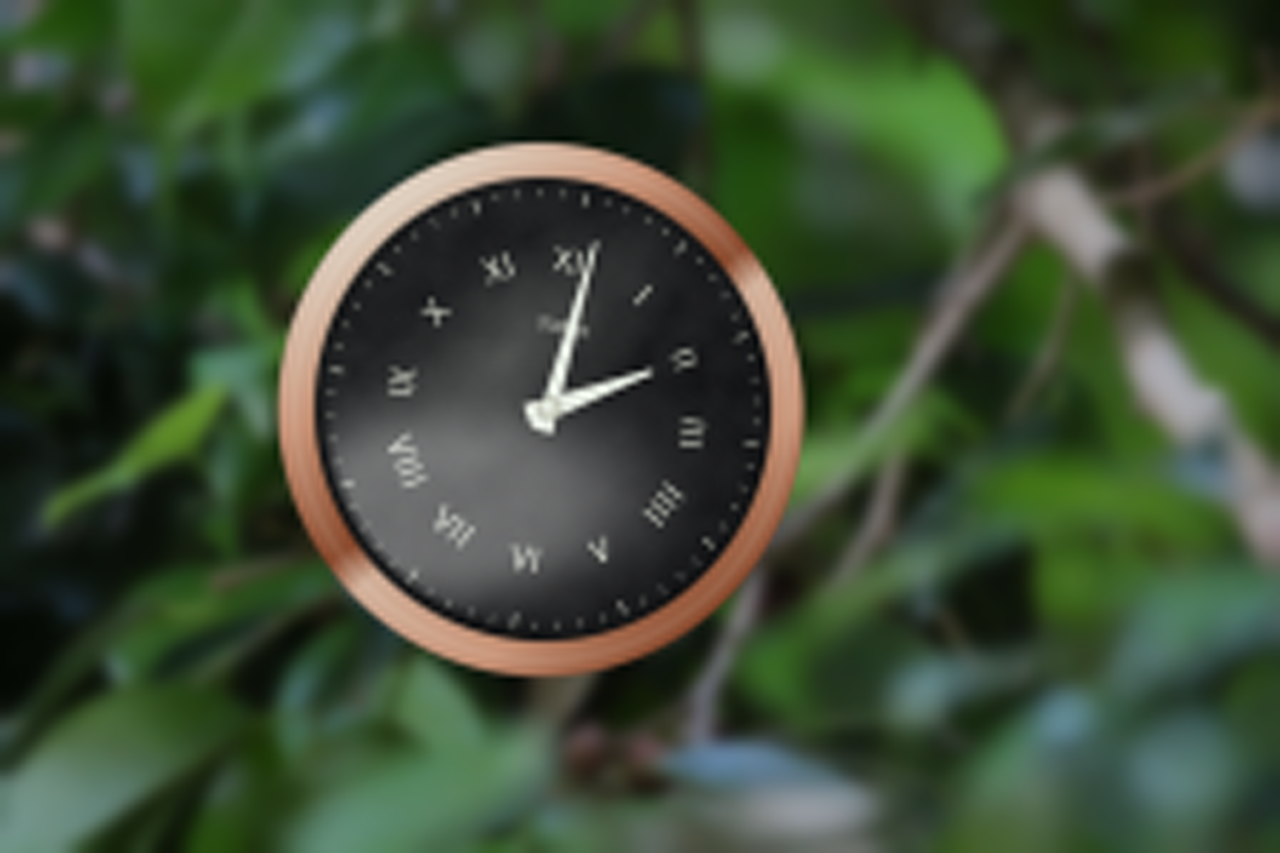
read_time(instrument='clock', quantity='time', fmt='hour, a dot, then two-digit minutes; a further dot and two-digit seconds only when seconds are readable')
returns 2.01
